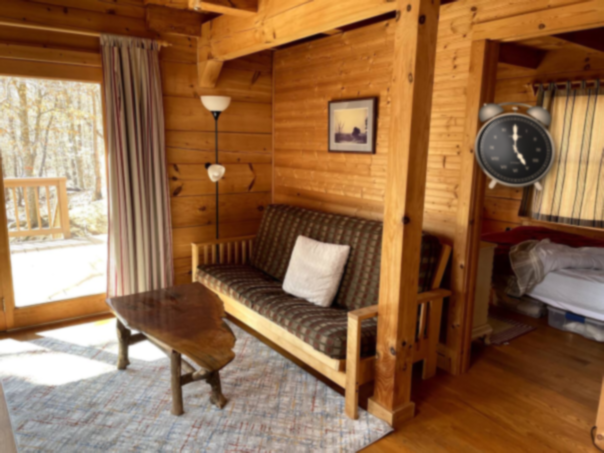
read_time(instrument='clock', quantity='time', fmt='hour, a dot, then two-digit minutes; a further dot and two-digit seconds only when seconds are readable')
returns 5.00
